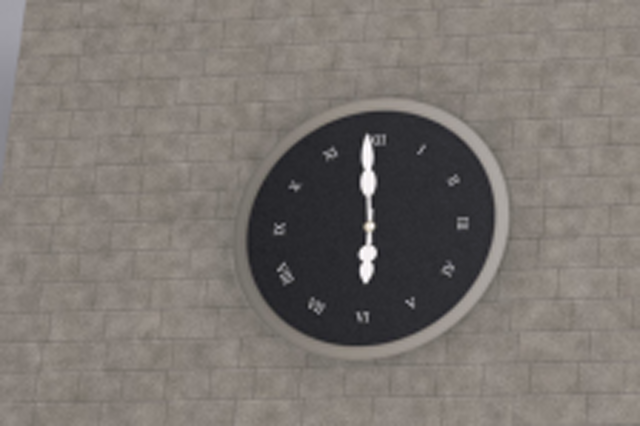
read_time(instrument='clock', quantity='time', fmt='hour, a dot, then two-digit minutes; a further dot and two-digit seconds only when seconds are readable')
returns 5.59
